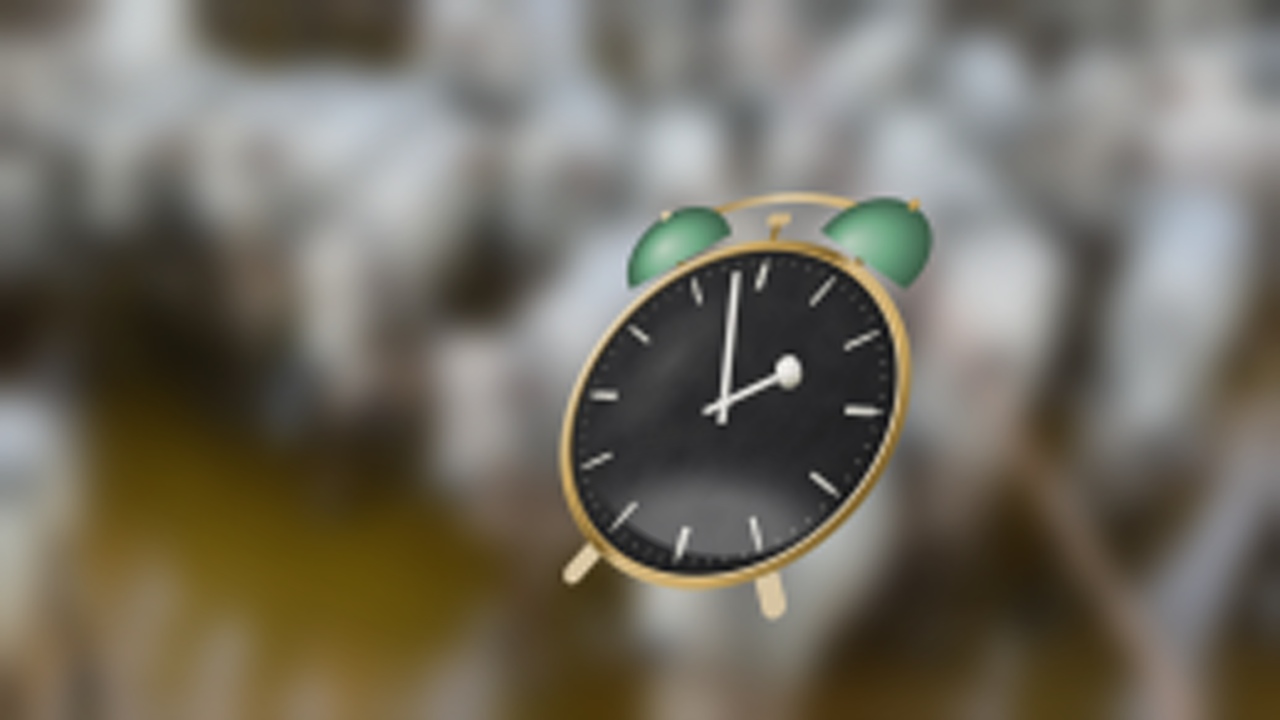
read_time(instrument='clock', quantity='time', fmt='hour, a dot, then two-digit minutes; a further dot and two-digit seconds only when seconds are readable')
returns 1.58
